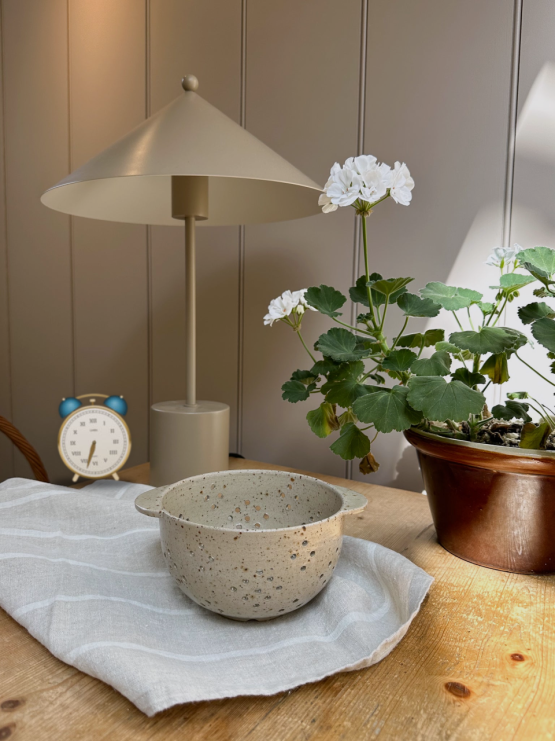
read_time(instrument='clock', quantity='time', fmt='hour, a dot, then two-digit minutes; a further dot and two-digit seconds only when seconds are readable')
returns 6.33
